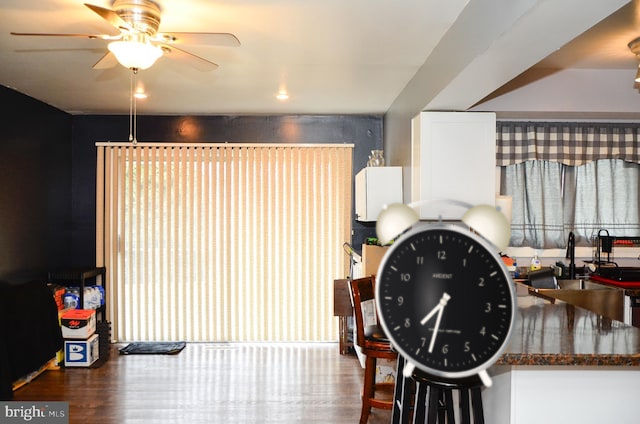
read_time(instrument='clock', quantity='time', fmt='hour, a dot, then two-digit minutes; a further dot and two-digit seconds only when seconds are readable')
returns 7.33
